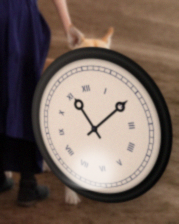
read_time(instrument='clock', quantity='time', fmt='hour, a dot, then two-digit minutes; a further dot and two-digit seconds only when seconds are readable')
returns 11.10
